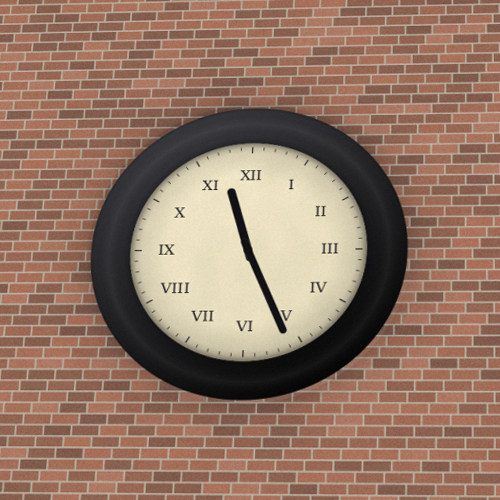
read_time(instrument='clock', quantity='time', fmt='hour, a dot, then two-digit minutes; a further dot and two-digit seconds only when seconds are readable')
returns 11.26
